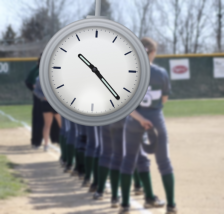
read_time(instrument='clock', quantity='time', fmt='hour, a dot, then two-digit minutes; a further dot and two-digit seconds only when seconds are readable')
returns 10.23
